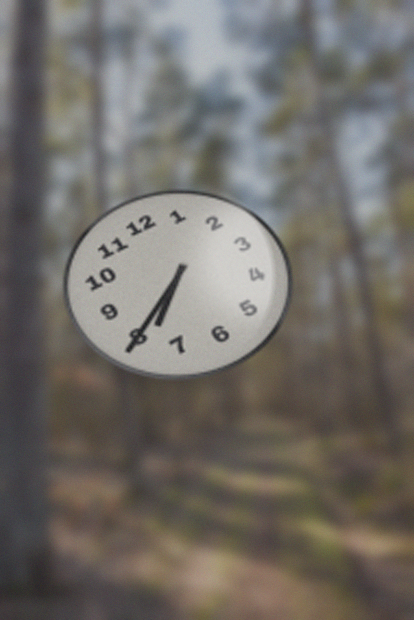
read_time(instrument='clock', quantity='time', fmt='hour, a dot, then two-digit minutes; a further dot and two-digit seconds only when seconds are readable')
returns 7.40
